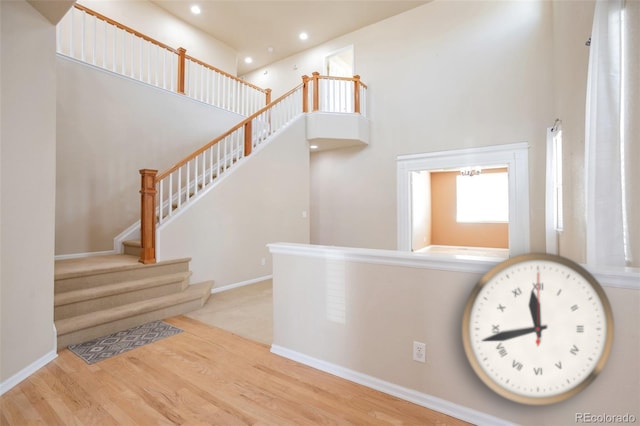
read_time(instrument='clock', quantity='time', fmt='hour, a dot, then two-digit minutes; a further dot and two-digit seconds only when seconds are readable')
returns 11.43.00
